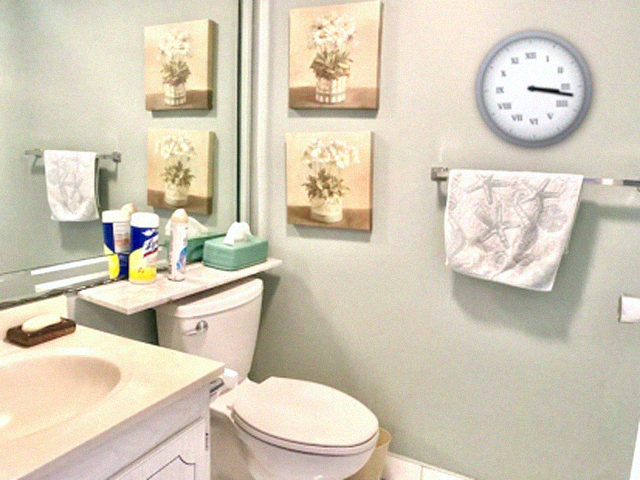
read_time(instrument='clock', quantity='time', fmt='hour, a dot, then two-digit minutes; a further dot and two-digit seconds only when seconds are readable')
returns 3.17
